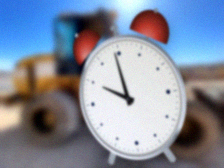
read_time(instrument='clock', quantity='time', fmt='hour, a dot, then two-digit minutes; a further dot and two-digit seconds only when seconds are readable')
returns 9.59
